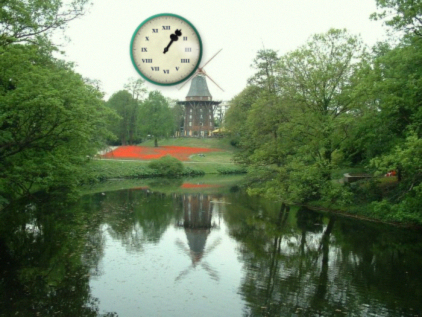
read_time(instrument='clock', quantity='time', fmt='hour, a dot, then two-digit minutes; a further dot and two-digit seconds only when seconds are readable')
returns 1.06
